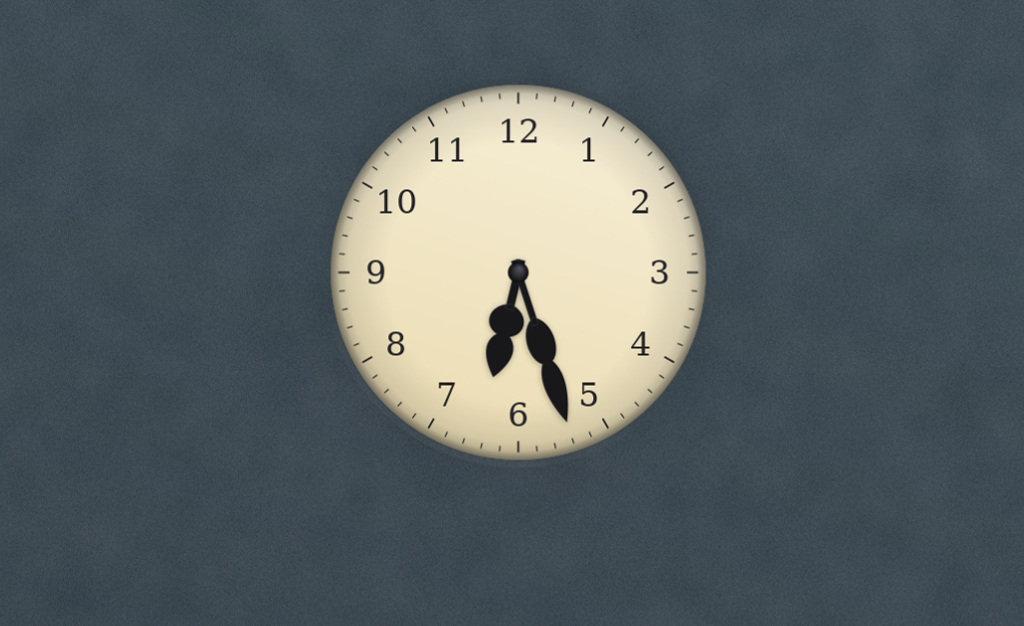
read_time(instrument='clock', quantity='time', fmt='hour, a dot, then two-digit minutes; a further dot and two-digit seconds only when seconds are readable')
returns 6.27
